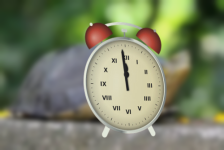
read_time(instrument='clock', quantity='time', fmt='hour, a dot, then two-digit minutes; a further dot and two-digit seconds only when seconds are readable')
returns 11.59
